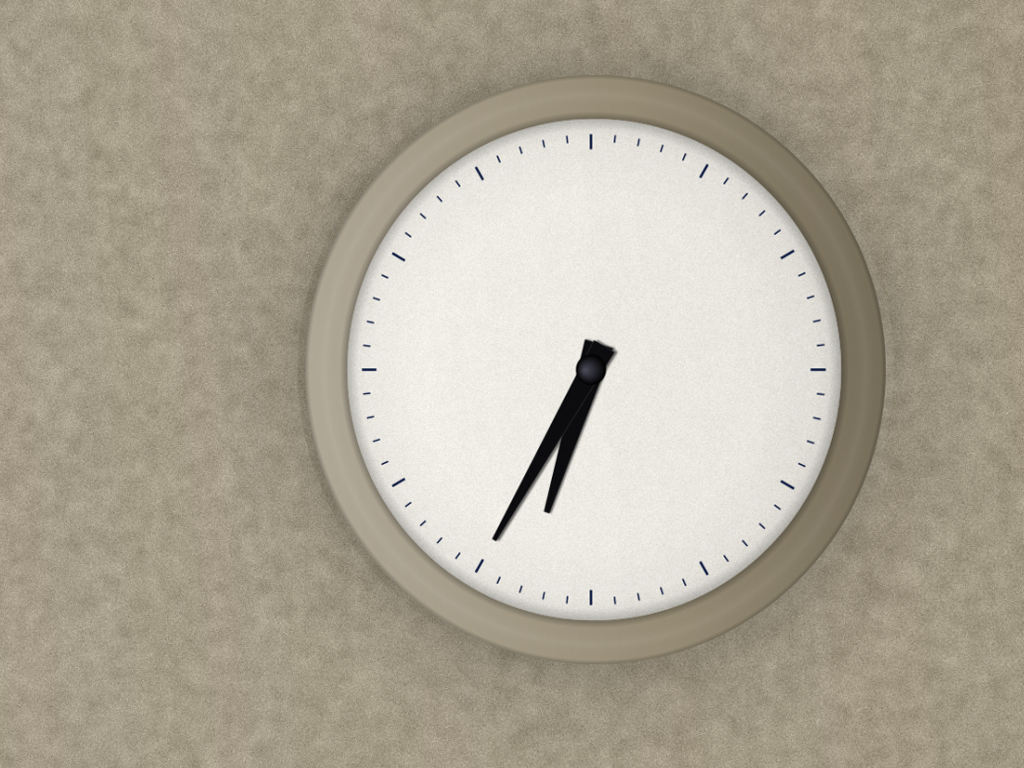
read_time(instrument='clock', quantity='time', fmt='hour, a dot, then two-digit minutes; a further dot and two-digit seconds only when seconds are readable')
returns 6.35
